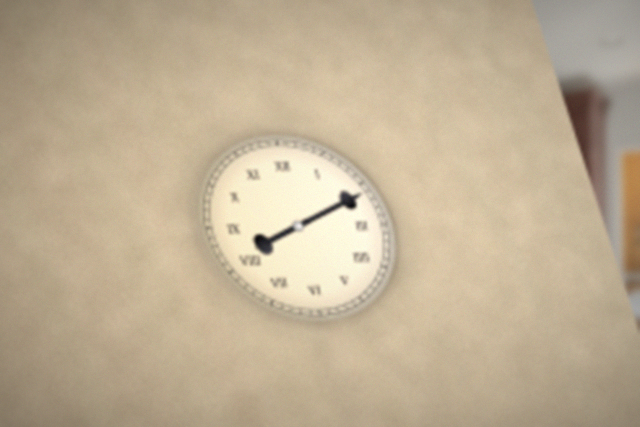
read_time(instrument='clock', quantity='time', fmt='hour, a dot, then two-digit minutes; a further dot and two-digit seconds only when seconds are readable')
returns 8.11
